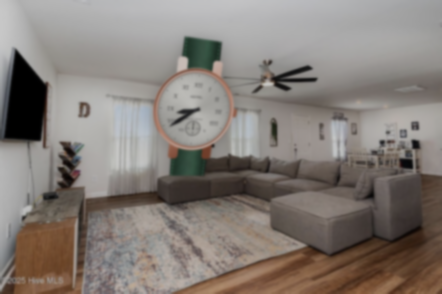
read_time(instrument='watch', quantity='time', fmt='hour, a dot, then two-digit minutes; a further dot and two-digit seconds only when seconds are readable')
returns 8.39
